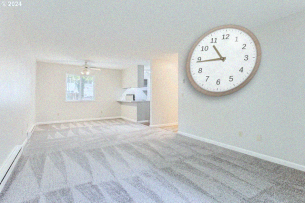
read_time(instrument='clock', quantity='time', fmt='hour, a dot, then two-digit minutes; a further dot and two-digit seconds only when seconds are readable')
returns 10.44
